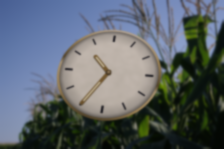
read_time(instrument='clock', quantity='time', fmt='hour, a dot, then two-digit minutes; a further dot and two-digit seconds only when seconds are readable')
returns 10.35
